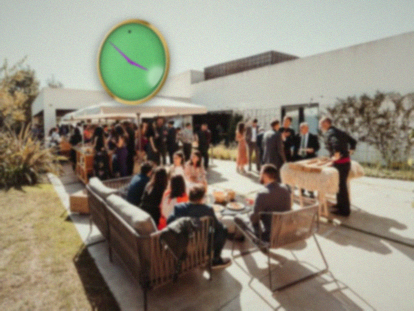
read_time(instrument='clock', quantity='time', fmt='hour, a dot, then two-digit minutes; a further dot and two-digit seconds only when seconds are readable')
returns 3.52
